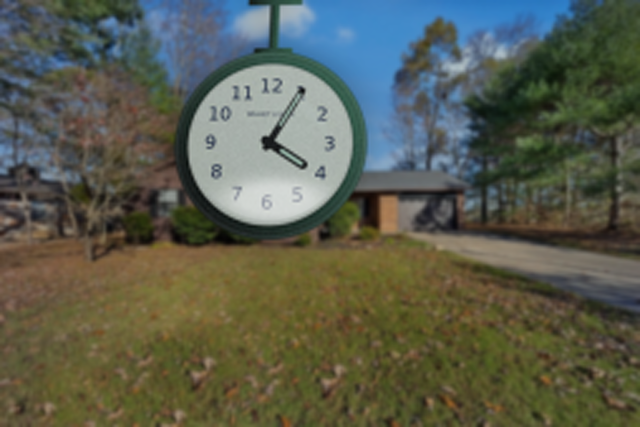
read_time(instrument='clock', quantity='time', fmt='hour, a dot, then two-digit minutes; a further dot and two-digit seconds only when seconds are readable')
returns 4.05
